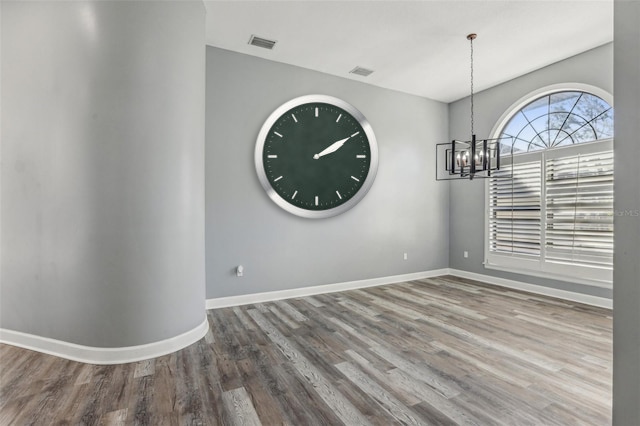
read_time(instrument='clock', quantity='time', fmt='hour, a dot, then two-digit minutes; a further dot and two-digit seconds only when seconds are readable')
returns 2.10
